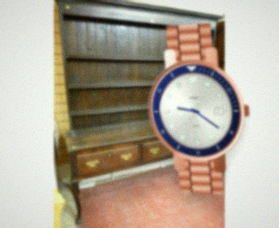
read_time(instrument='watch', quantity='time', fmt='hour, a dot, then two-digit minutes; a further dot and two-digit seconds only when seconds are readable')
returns 9.21
